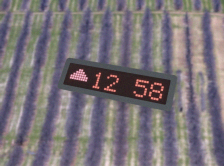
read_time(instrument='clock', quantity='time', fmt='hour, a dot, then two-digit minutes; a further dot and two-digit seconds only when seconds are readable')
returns 12.58
